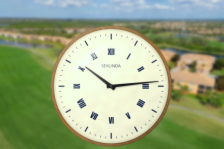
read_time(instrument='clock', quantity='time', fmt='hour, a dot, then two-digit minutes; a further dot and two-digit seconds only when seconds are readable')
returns 10.14
